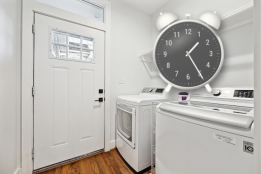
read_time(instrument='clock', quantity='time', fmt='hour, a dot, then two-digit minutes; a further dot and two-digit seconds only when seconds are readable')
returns 1.25
